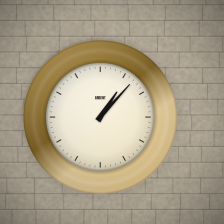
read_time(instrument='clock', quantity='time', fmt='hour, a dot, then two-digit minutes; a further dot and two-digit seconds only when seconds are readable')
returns 1.07
